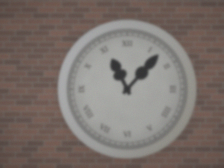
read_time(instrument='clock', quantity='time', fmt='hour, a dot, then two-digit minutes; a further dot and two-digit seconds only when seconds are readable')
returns 11.07
